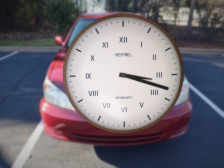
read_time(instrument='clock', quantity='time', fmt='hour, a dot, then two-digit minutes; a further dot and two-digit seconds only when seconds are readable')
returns 3.18
